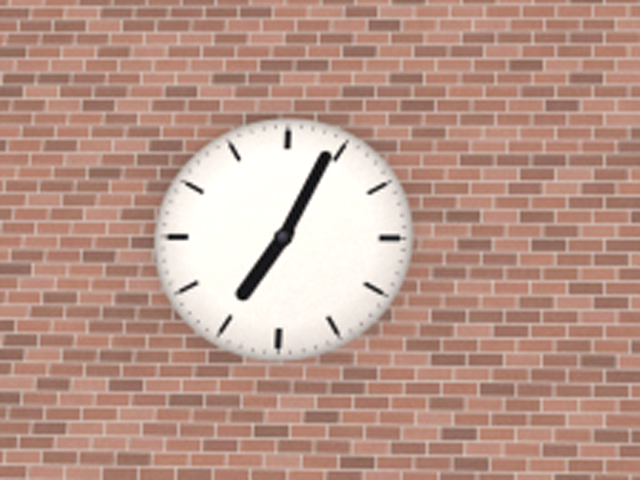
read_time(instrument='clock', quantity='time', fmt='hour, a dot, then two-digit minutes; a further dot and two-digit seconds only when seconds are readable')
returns 7.04
